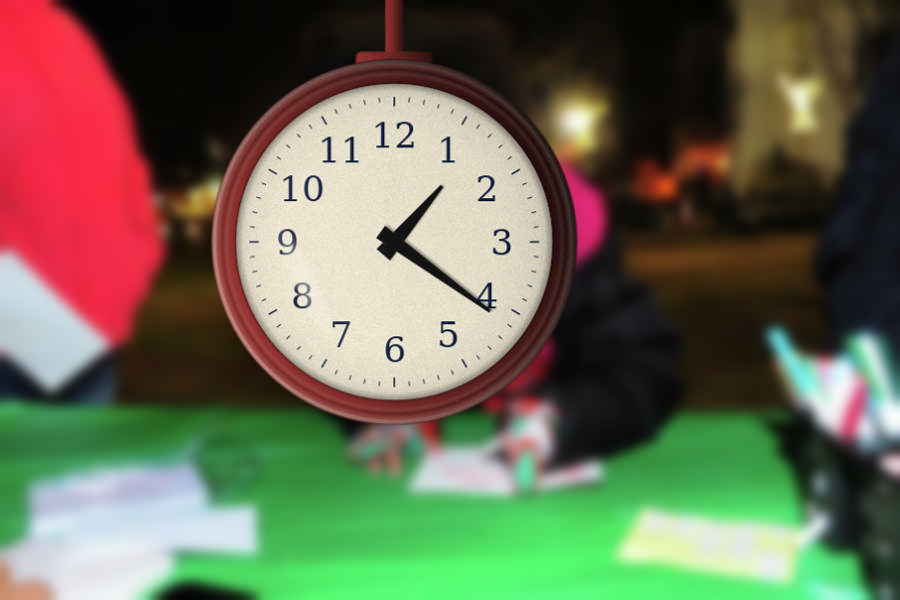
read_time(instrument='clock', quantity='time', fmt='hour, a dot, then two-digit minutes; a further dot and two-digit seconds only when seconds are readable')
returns 1.21
